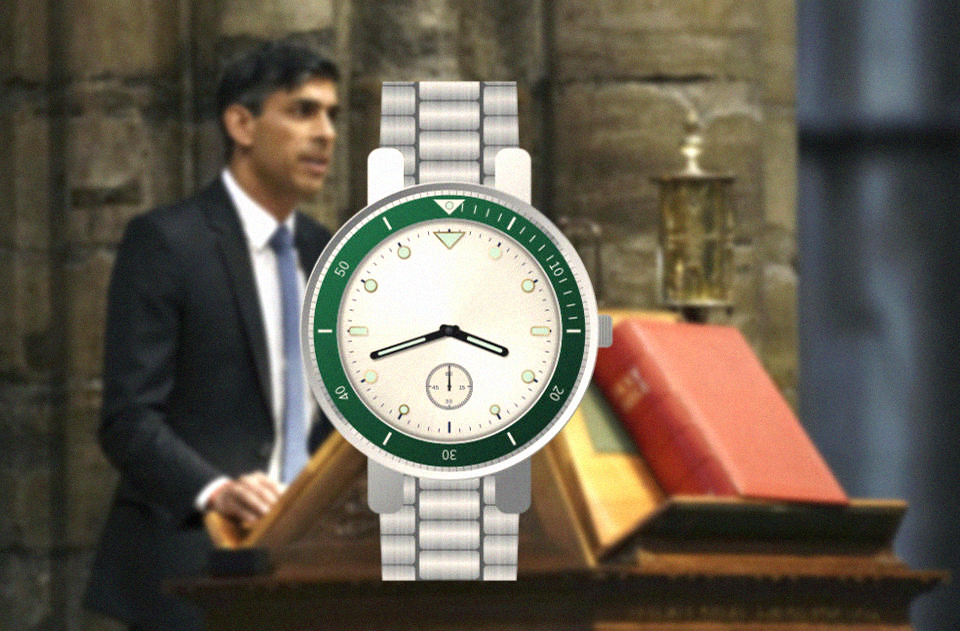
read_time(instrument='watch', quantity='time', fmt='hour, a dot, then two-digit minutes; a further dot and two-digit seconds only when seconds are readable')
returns 3.42
